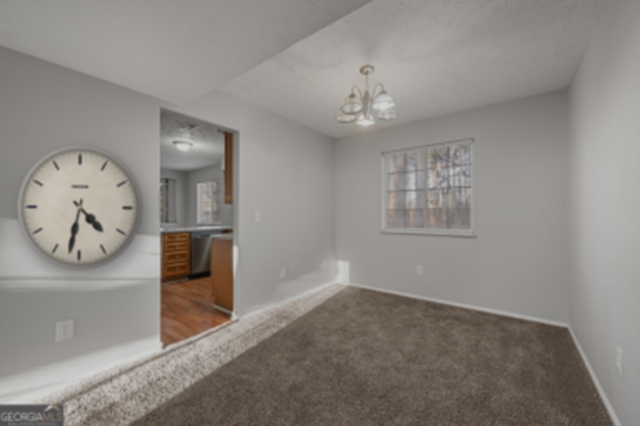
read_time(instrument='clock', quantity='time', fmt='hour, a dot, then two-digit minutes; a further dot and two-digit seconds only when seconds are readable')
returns 4.32
